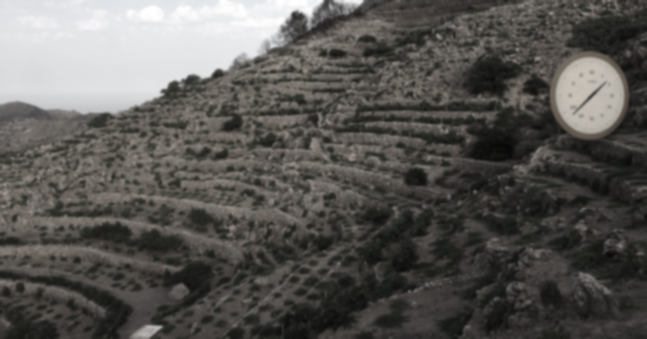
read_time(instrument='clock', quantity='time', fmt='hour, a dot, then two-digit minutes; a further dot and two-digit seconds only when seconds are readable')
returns 1.38
